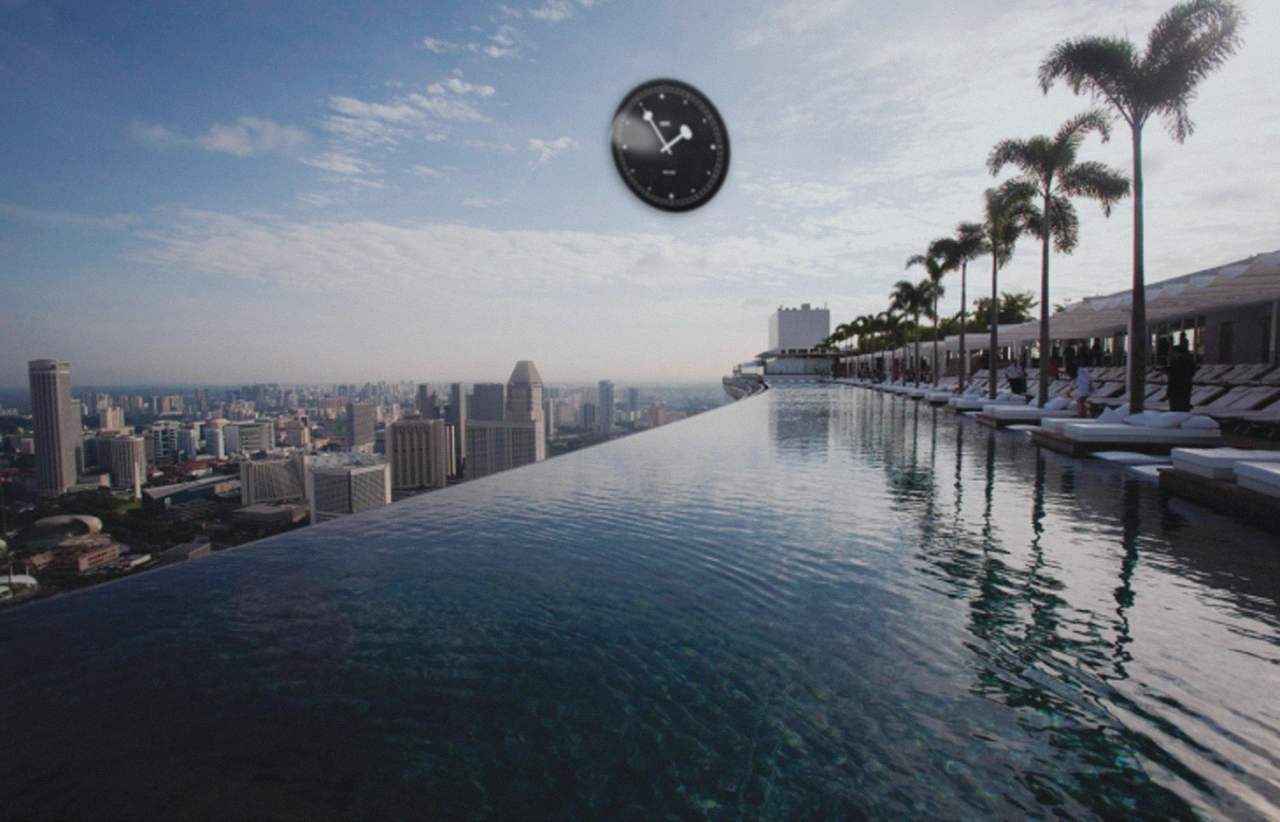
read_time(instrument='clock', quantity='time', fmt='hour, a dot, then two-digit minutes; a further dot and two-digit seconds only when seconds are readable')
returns 1.55
